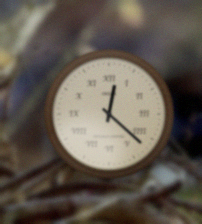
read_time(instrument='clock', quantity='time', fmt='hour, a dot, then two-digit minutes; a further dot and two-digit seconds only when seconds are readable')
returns 12.22
